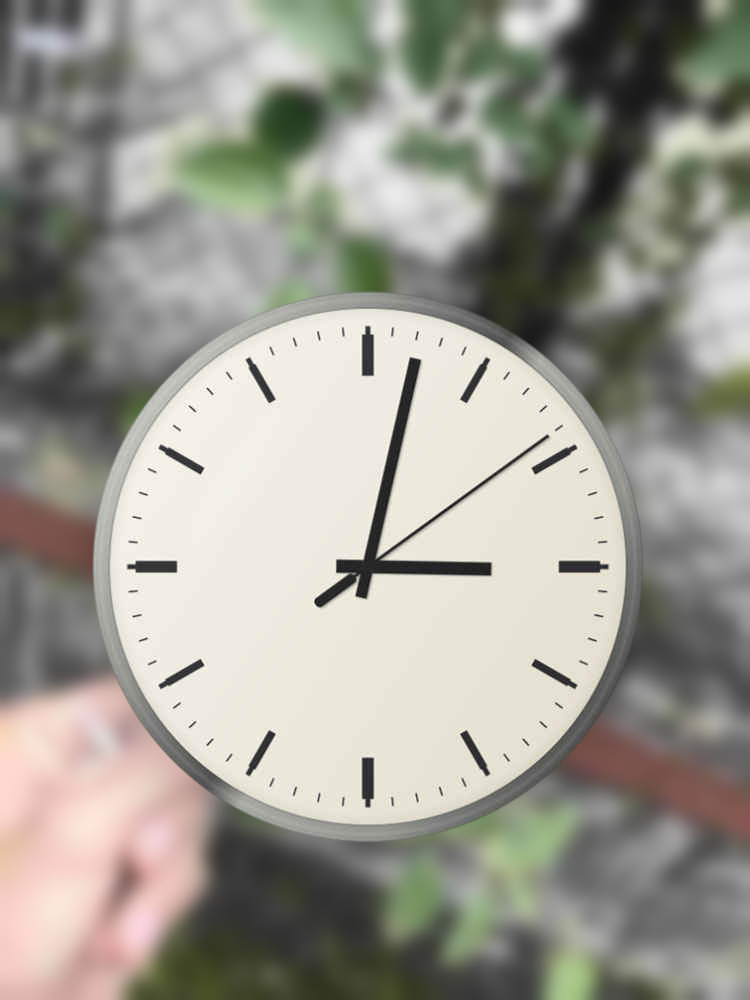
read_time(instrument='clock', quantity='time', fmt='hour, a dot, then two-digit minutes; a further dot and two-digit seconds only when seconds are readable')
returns 3.02.09
